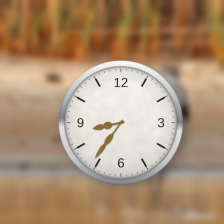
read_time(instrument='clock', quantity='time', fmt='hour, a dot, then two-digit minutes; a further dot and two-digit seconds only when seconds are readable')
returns 8.36
